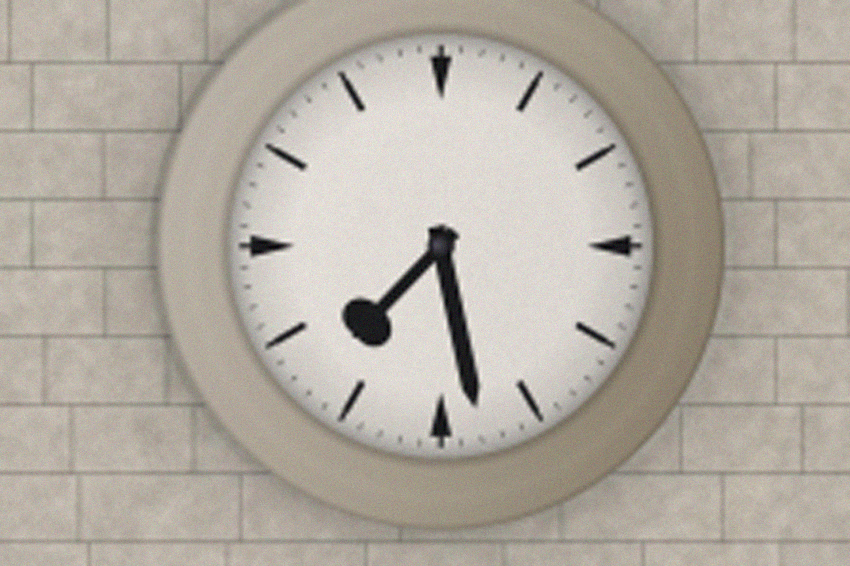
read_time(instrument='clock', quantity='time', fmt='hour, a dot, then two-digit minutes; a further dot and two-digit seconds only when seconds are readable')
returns 7.28
